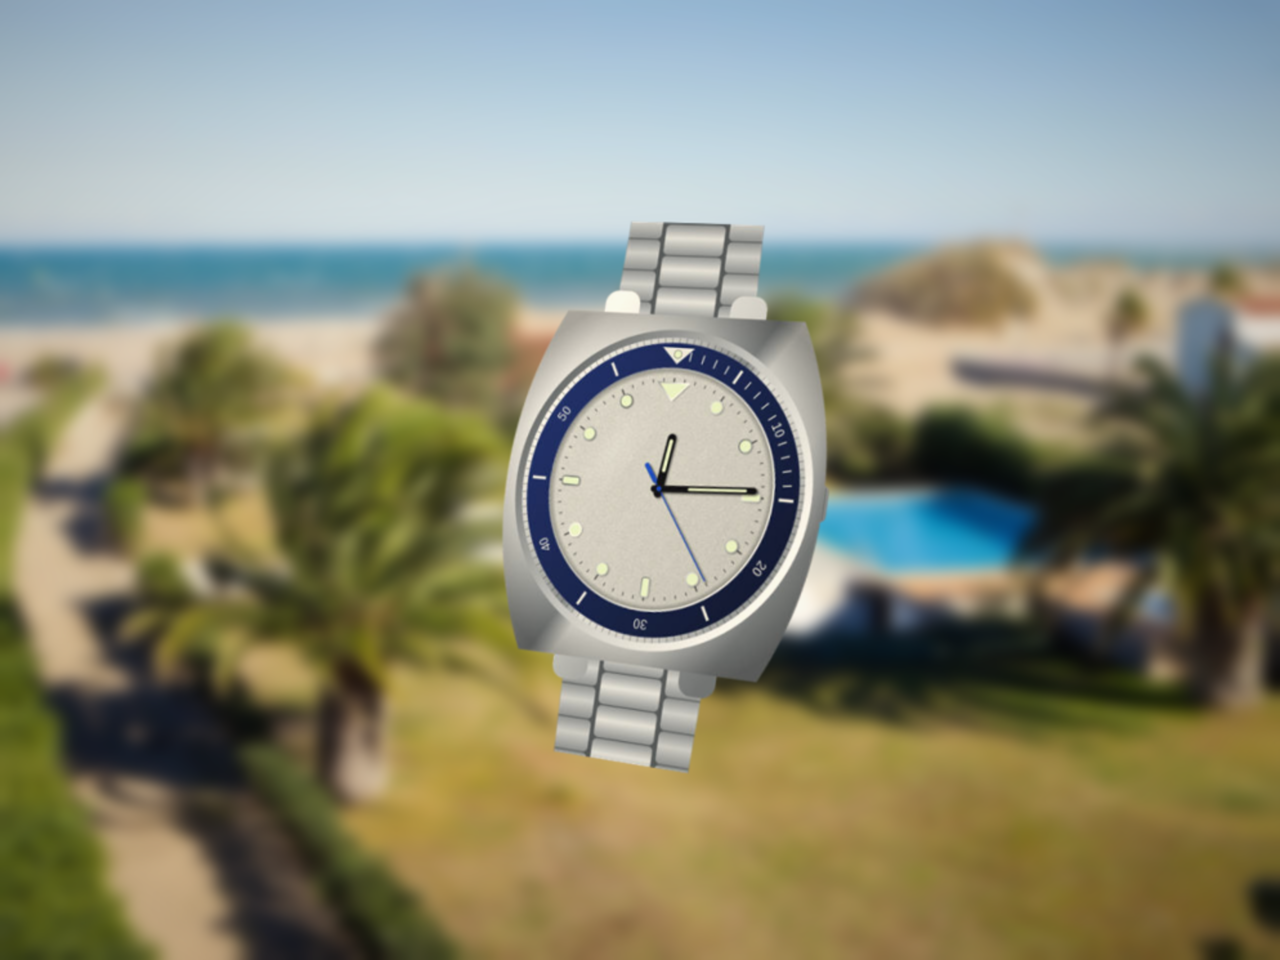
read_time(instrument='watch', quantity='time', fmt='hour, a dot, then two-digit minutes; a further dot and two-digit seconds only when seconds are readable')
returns 12.14.24
